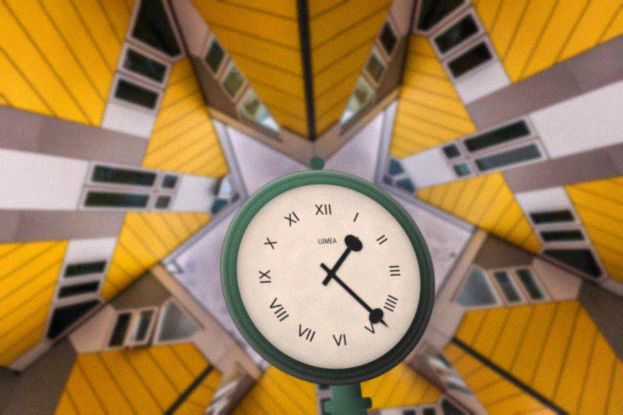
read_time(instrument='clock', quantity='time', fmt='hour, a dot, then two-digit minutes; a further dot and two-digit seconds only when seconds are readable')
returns 1.23
